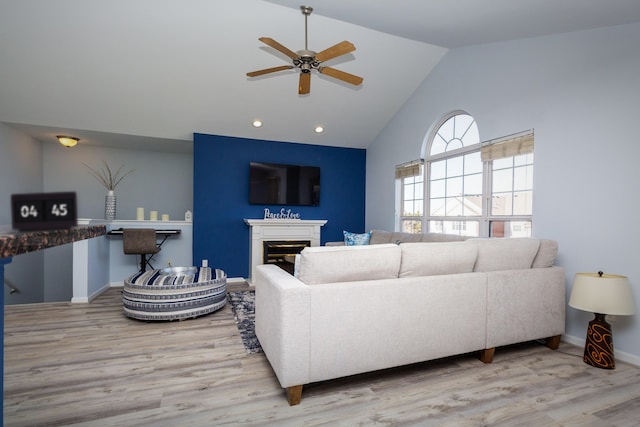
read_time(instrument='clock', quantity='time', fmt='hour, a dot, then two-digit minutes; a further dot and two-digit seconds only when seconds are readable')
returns 4.45
